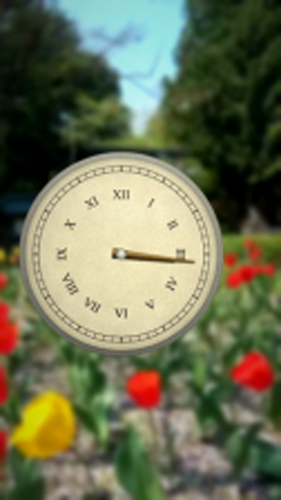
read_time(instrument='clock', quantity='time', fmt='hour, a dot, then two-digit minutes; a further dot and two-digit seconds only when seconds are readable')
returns 3.16
